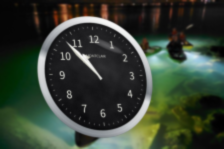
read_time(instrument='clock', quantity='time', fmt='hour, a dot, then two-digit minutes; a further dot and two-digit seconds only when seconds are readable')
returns 10.53
